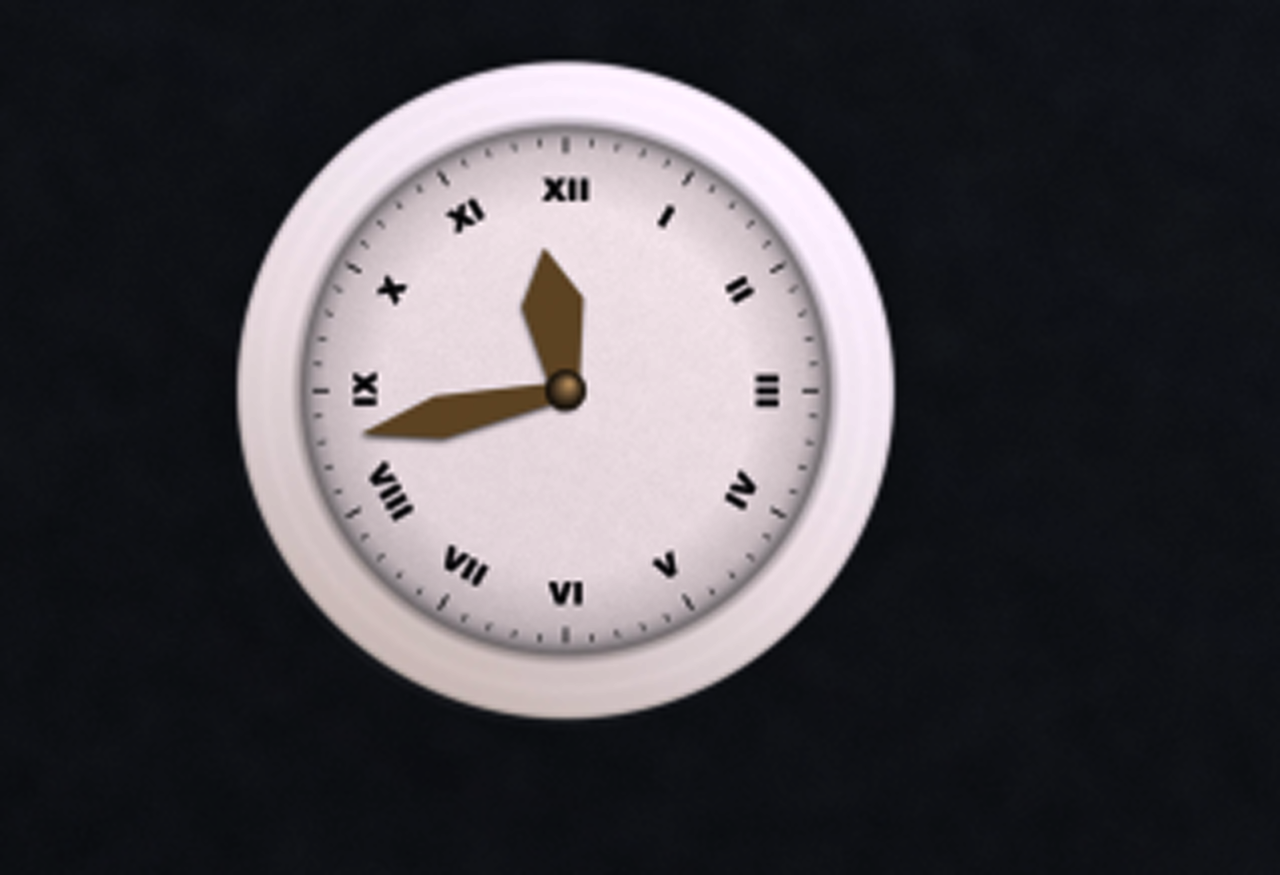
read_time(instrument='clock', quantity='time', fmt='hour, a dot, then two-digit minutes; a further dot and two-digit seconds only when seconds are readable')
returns 11.43
